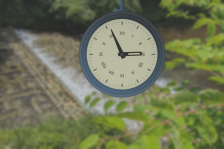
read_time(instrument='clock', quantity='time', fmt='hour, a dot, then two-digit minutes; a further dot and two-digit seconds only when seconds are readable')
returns 2.56
